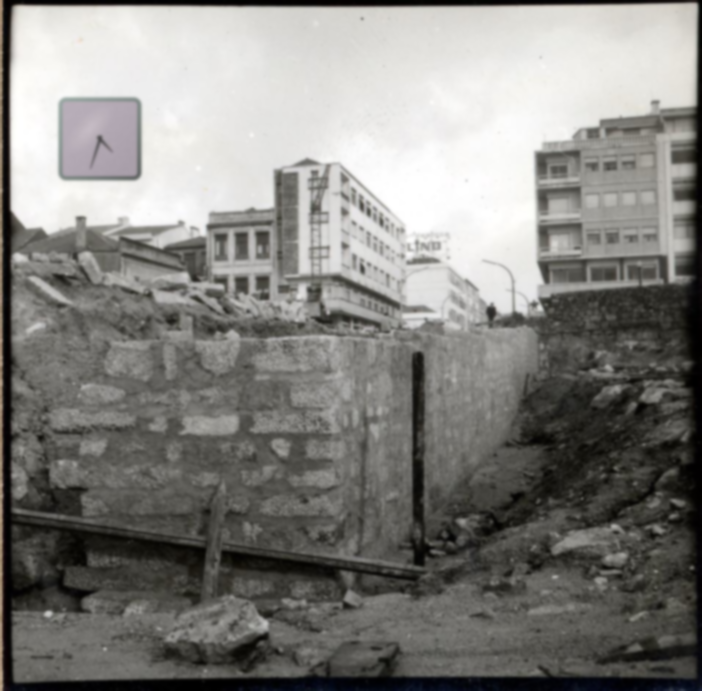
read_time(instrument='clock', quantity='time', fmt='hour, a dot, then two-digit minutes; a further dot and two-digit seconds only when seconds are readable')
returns 4.33
